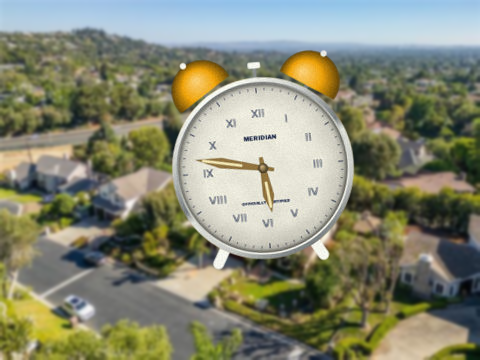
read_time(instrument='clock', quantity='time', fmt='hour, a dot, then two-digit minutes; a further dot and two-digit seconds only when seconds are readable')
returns 5.47
